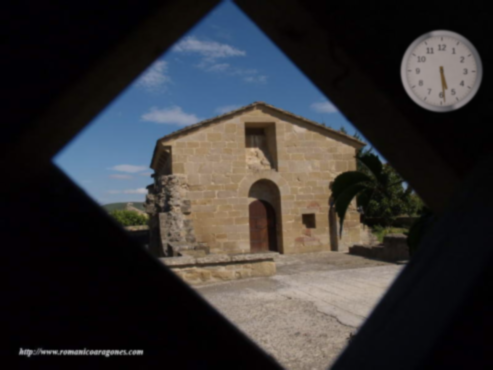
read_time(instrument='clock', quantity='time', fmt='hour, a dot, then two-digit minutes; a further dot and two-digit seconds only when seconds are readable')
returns 5.29
